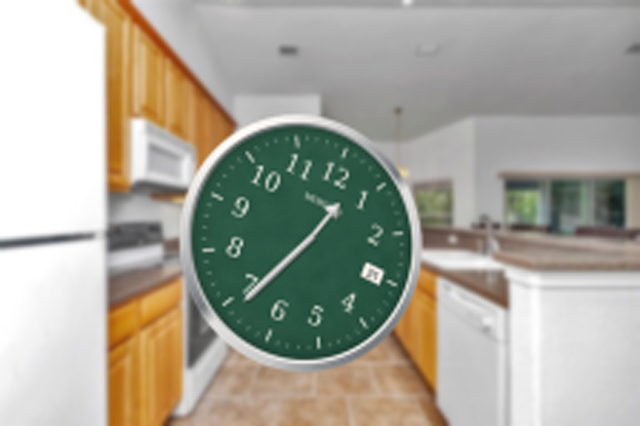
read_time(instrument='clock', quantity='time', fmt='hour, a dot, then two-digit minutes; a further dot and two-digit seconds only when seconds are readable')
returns 12.34
